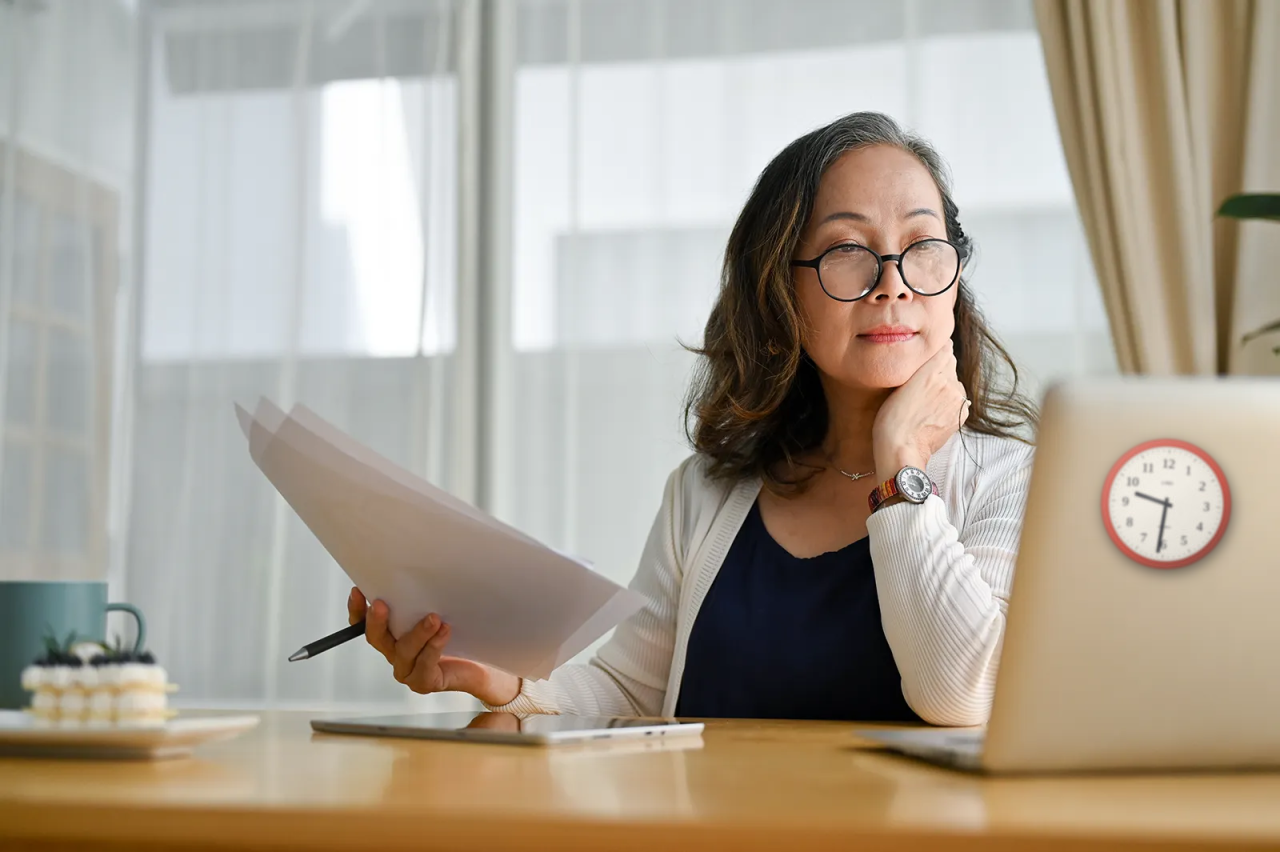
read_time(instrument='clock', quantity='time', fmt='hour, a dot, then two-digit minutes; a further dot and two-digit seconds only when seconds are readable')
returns 9.31
